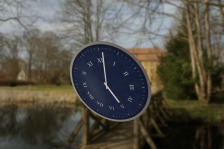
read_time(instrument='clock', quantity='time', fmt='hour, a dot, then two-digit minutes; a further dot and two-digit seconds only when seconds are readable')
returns 5.01
